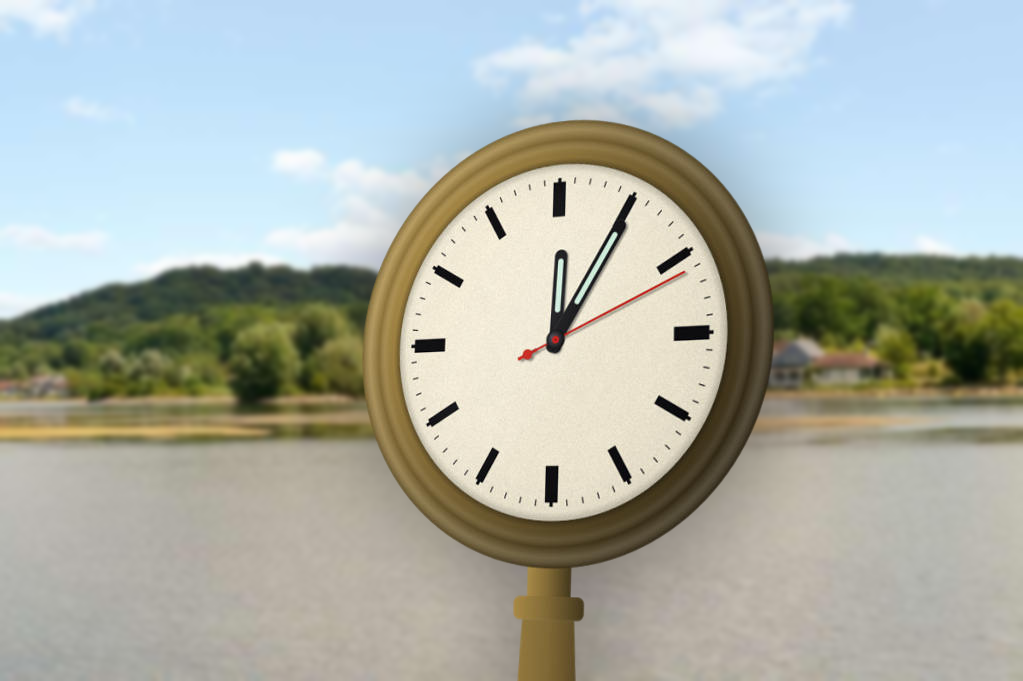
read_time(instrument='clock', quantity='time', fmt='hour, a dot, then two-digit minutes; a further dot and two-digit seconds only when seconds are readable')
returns 12.05.11
